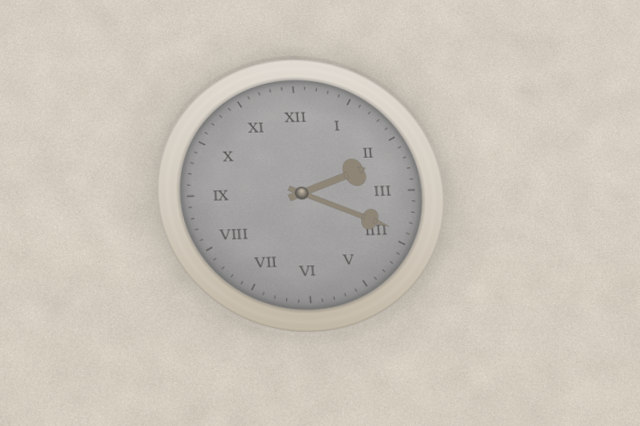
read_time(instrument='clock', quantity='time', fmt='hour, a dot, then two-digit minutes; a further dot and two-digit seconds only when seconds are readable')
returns 2.19
